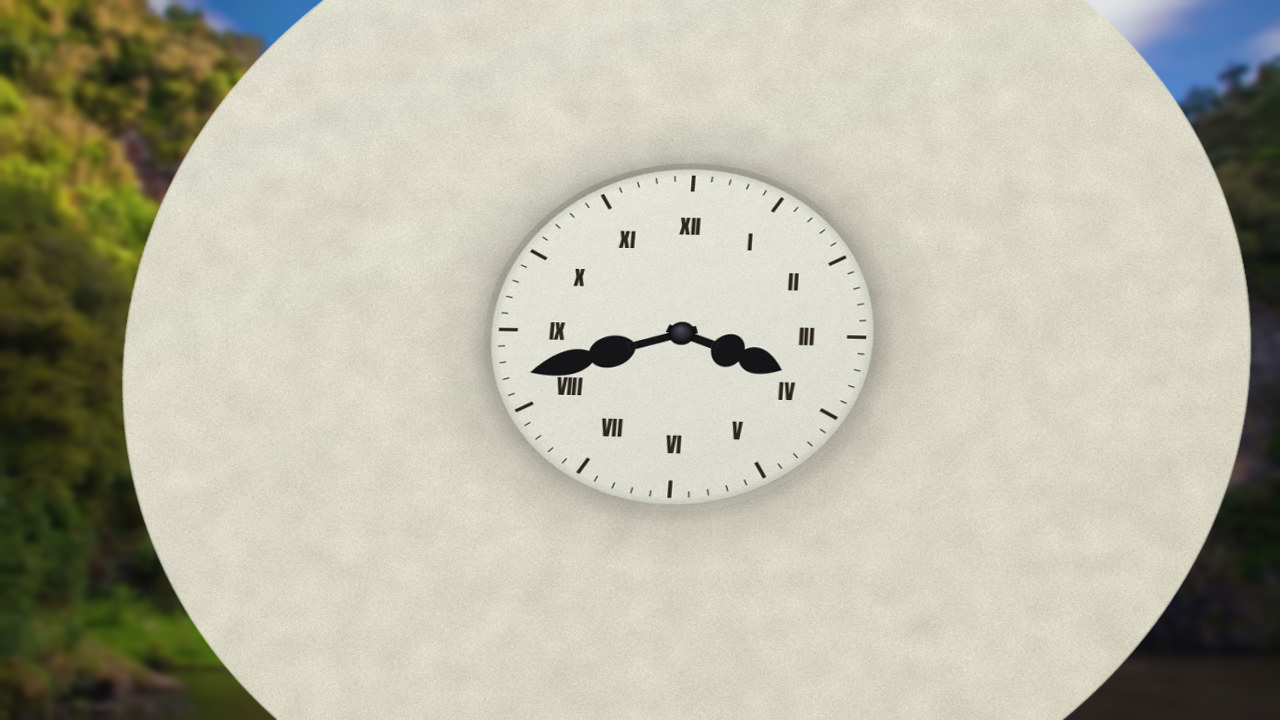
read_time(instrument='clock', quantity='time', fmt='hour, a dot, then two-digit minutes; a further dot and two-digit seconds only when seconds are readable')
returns 3.42
